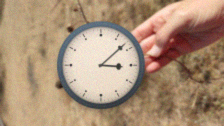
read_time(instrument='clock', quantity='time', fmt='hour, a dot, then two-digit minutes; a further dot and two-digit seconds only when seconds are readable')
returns 3.08
